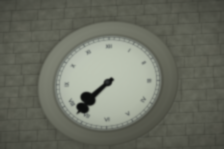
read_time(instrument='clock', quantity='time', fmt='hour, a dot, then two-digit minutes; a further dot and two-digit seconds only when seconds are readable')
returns 7.37
